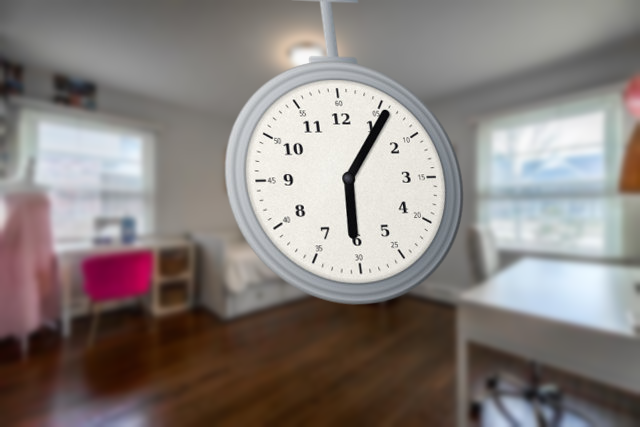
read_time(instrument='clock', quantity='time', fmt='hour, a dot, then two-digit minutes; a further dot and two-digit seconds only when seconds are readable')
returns 6.06
